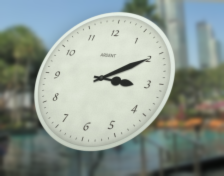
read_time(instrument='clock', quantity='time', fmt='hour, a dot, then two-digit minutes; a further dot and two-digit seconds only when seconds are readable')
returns 3.10
